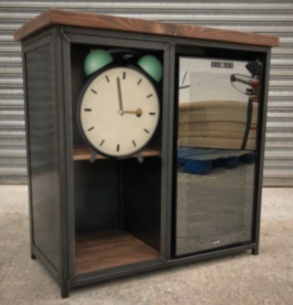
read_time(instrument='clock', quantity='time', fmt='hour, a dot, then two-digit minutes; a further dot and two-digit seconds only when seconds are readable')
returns 2.58
